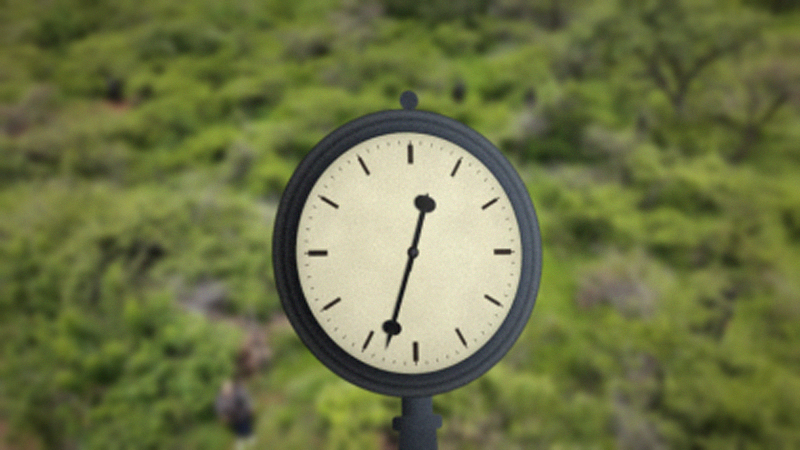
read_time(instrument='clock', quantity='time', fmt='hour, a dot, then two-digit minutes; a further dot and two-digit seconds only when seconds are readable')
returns 12.33
